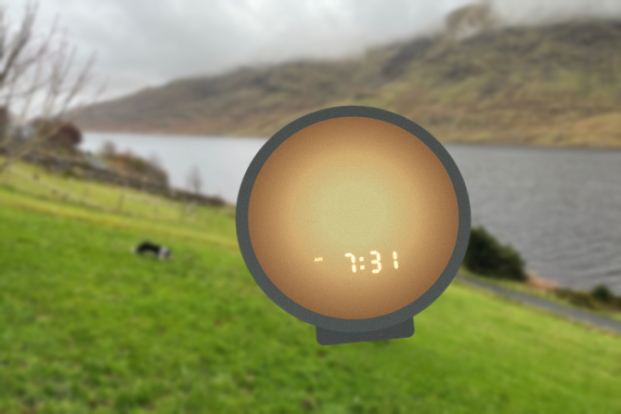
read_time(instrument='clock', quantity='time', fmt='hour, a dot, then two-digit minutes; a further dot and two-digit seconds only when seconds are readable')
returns 7.31
